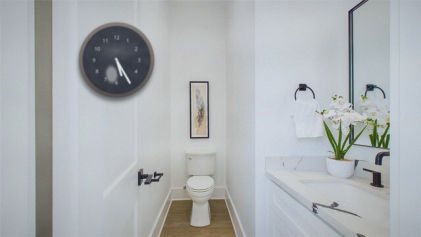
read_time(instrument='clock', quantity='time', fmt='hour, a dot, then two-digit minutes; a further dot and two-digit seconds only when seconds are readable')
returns 5.25
